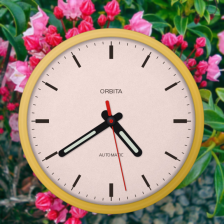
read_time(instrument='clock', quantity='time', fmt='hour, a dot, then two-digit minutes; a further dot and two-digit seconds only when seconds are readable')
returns 4.39.28
